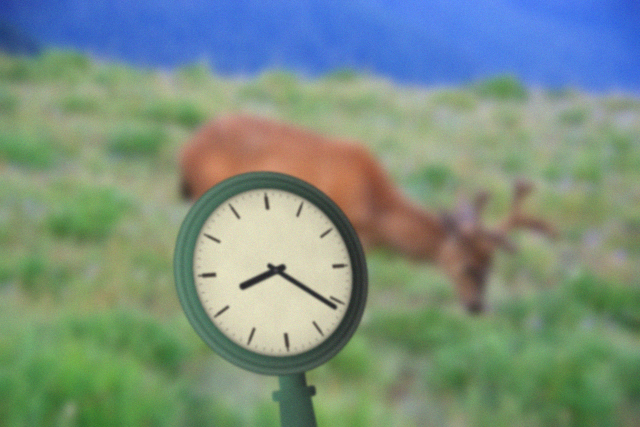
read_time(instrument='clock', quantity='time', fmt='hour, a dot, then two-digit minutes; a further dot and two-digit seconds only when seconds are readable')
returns 8.21
